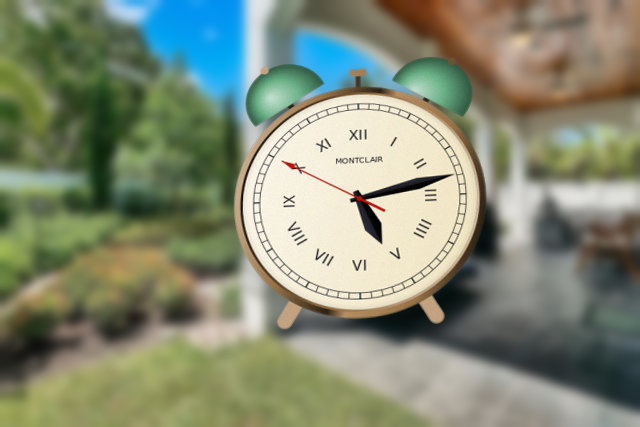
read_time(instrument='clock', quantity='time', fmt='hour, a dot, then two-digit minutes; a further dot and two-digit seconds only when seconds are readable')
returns 5.12.50
